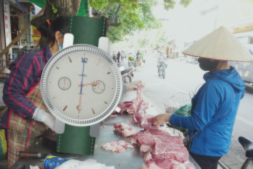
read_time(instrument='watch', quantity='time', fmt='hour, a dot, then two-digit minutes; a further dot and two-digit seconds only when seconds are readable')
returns 2.30
